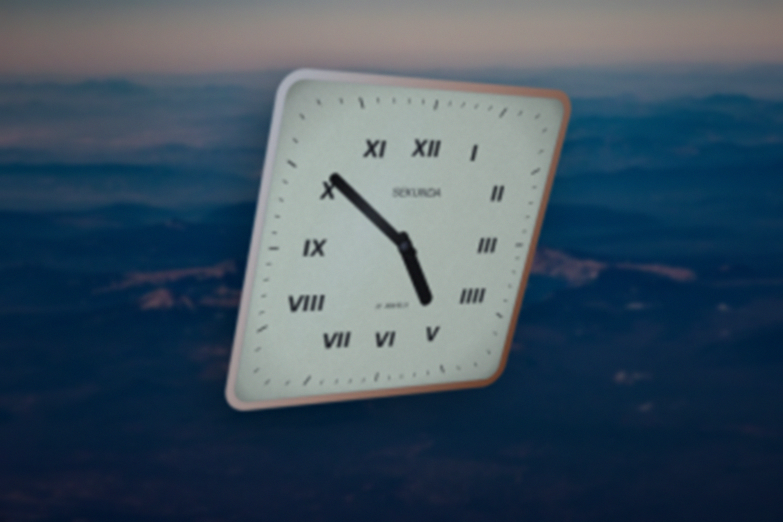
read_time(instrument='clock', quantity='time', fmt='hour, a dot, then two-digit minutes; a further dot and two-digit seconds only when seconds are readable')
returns 4.51
